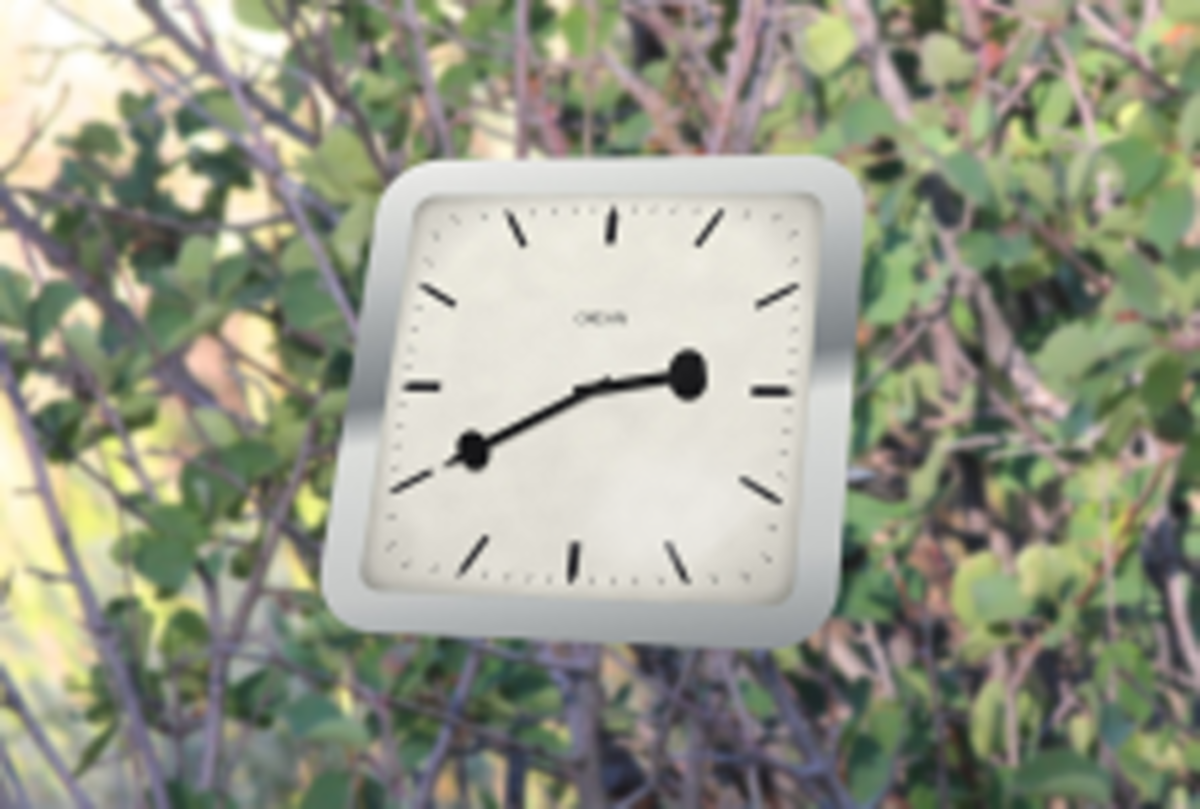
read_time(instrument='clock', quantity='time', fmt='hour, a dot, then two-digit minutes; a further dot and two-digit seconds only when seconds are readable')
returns 2.40
